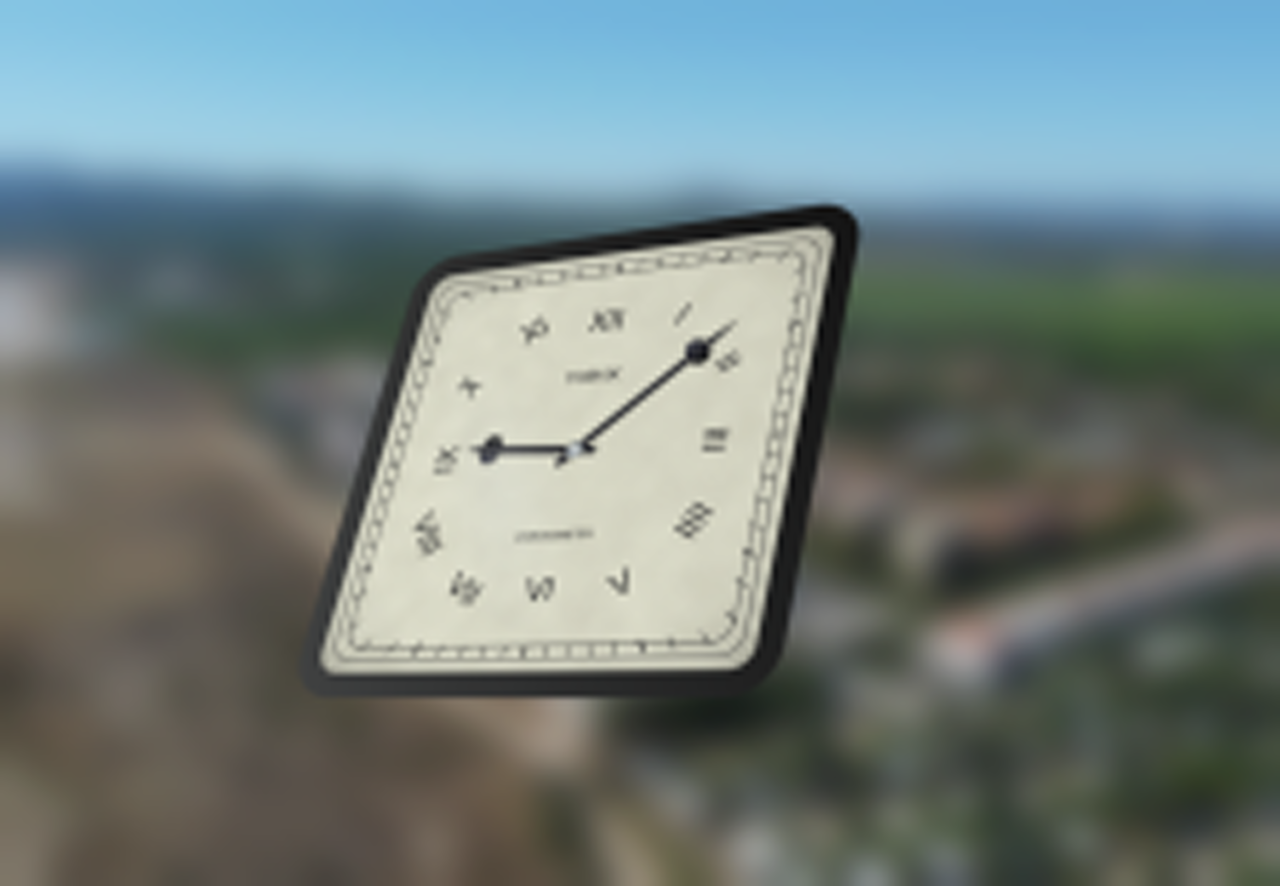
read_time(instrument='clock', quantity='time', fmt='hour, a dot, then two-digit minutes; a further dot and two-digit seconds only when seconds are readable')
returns 9.08
